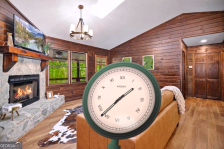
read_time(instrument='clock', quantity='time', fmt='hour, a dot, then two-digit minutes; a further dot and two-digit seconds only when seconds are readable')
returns 1.37
